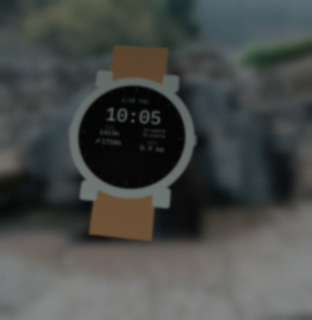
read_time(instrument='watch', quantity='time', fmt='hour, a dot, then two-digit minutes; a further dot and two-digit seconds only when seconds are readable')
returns 10.05
